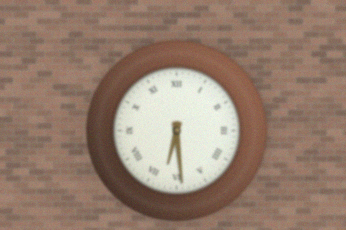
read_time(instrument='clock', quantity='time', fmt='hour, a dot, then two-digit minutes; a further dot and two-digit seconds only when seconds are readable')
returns 6.29
